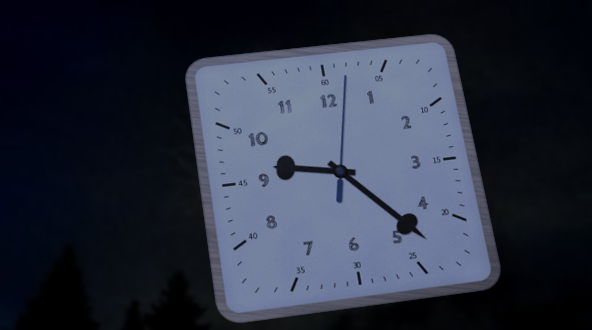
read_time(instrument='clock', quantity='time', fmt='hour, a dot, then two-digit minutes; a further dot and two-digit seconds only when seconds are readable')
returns 9.23.02
